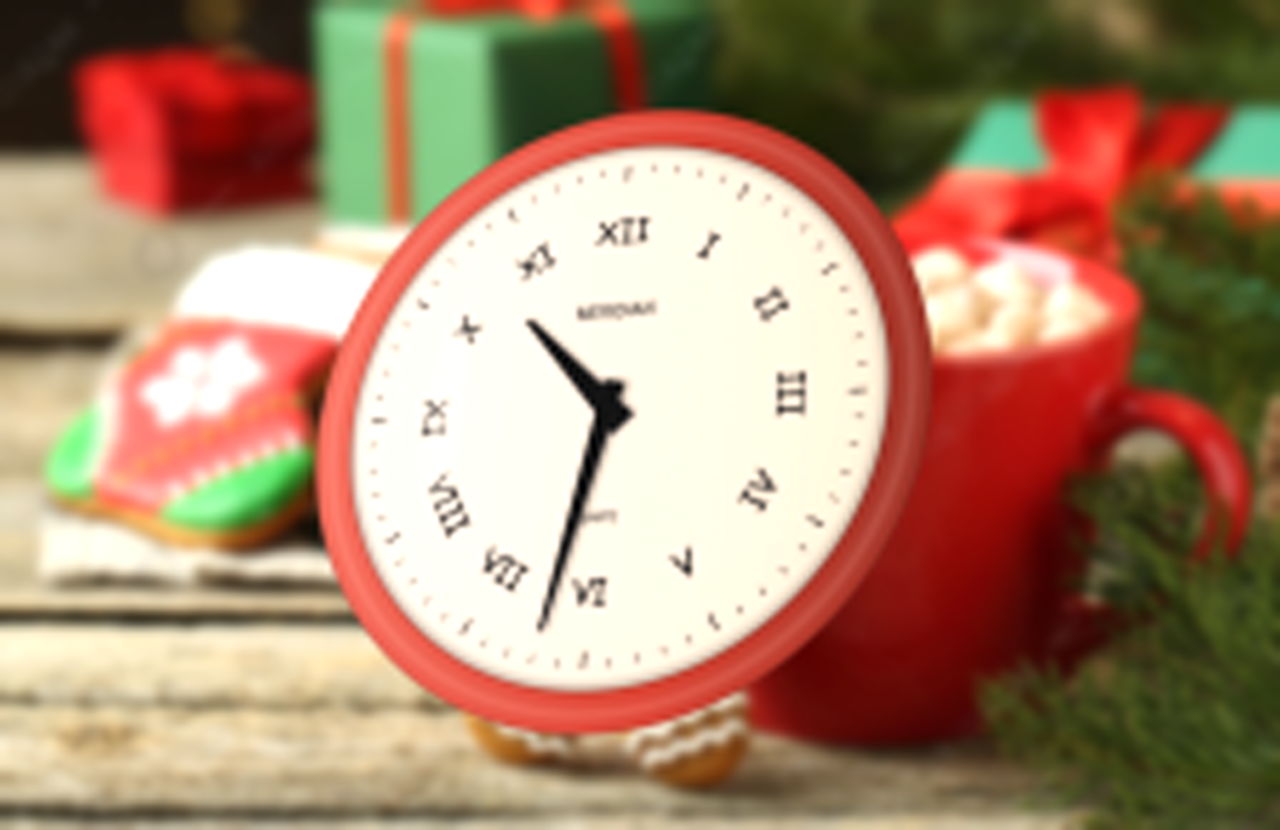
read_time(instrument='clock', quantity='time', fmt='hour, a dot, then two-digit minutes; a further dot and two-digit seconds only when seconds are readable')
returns 10.32
